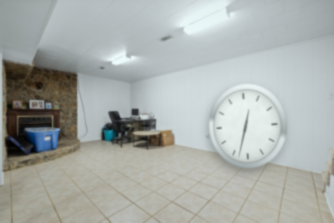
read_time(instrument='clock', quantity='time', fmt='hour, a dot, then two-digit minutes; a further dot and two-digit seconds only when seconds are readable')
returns 12.33
